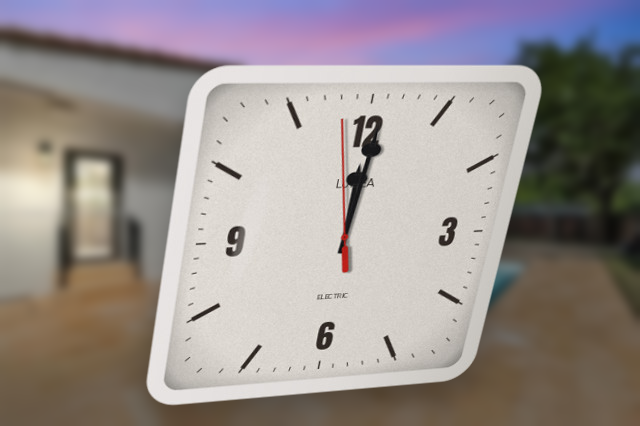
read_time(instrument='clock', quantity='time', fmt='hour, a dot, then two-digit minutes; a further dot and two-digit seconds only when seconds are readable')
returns 12.00.58
